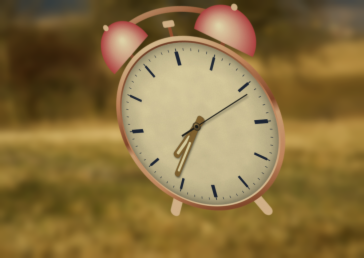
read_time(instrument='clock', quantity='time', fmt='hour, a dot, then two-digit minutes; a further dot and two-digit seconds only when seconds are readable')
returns 7.36.11
